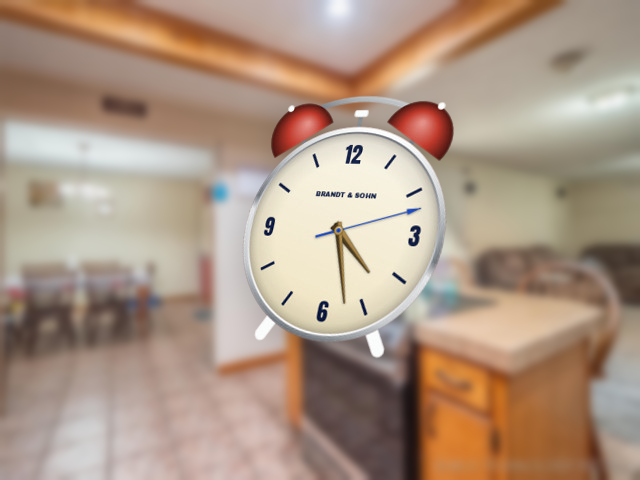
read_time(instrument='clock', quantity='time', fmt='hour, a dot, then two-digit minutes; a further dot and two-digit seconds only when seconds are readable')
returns 4.27.12
